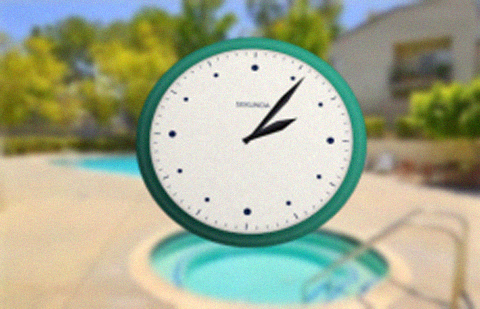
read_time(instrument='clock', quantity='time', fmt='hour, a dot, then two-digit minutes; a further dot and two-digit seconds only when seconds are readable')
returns 2.06
